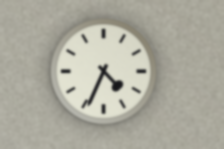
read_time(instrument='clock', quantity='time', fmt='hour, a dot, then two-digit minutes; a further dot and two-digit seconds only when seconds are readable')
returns 4.34
